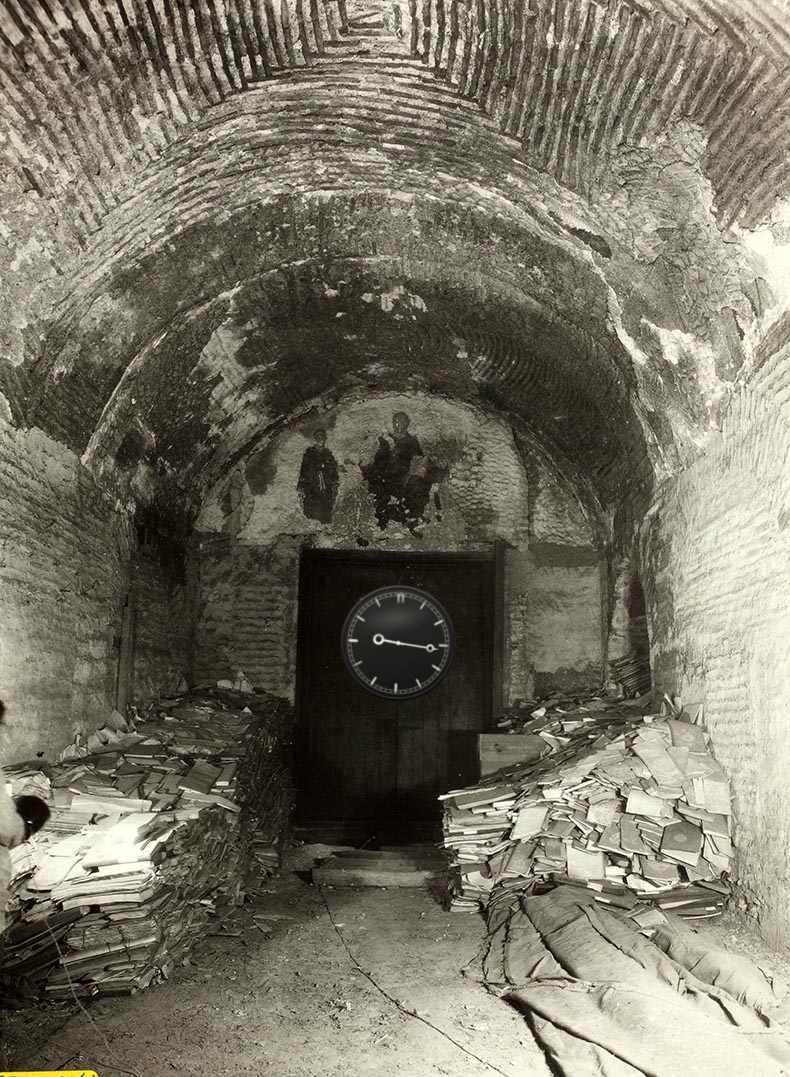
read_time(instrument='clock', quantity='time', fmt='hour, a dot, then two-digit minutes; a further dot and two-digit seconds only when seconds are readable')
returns 9.16
